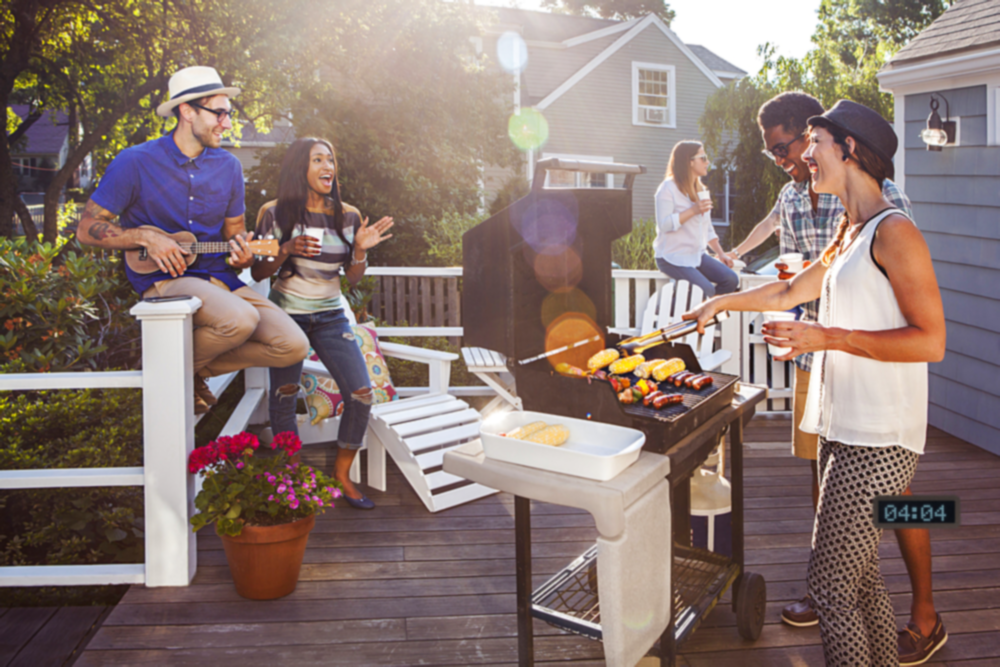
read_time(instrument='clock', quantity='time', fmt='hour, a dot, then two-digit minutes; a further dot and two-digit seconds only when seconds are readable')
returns 4.04
